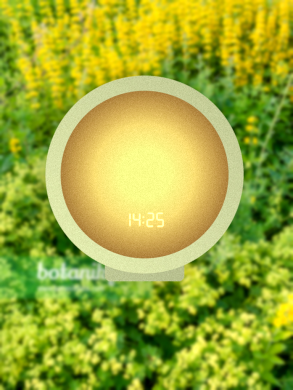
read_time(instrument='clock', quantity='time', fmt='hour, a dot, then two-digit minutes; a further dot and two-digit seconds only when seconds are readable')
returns 14.25
